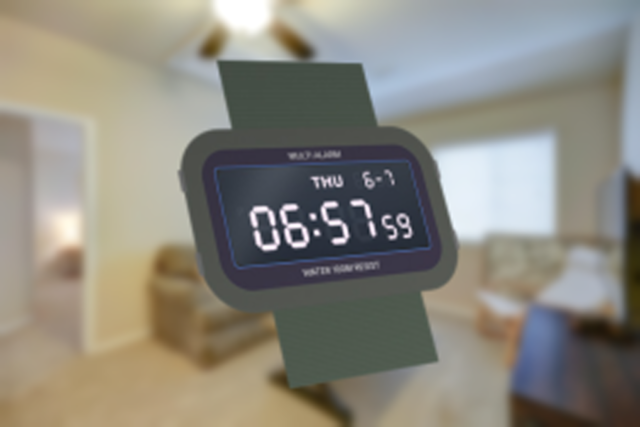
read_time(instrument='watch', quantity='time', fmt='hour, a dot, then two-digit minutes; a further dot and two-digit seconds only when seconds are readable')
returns 6.57.59
